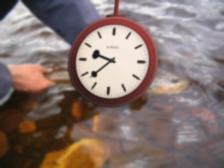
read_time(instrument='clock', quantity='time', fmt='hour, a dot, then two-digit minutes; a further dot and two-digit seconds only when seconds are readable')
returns 9.38
